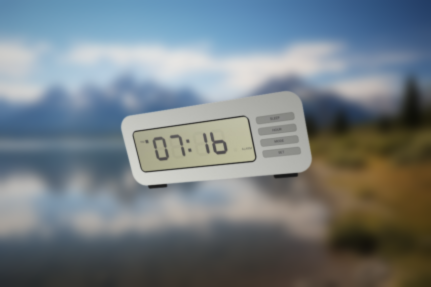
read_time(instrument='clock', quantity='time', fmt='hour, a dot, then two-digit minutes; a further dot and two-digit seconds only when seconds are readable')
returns 7.16
